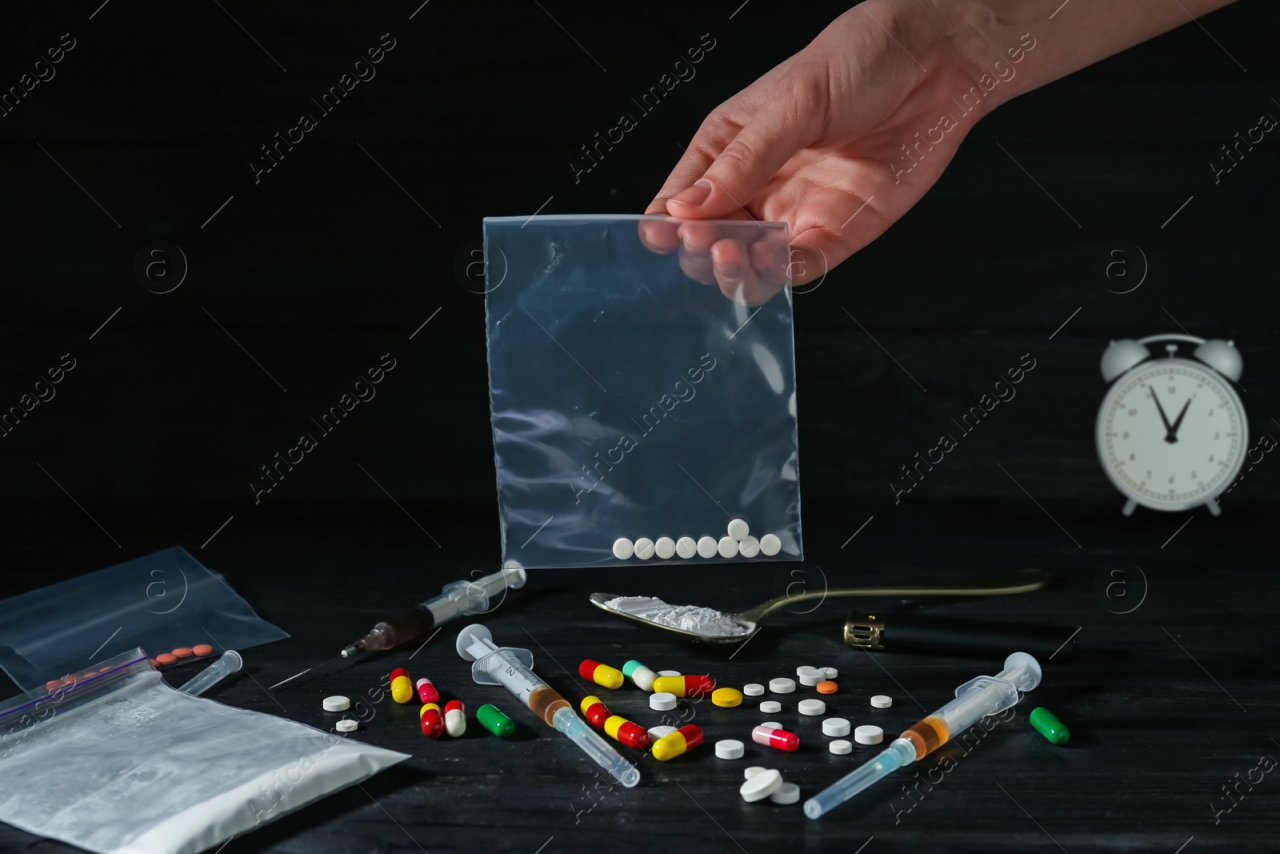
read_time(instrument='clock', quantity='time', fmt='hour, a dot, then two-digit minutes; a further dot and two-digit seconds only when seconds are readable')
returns 12.56
